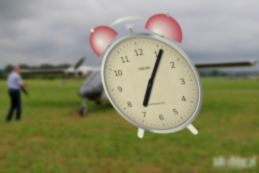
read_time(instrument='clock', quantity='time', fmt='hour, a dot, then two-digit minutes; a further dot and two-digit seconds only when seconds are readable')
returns 7.06
